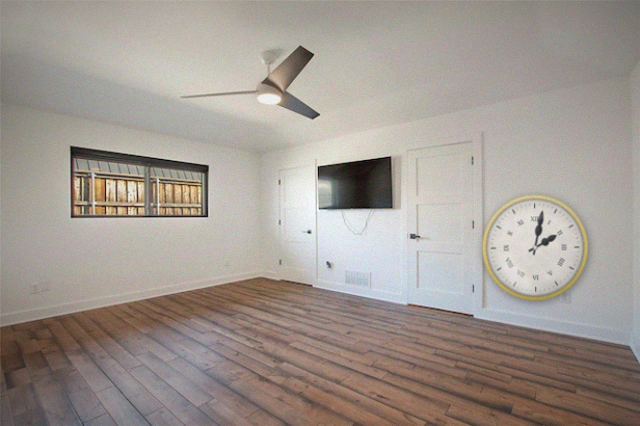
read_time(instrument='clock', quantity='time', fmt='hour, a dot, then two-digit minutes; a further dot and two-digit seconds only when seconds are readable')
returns 2.02
